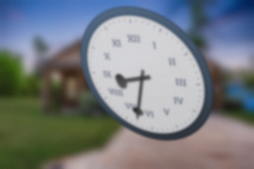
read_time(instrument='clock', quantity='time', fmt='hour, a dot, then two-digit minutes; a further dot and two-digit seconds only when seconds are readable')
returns 8.33
